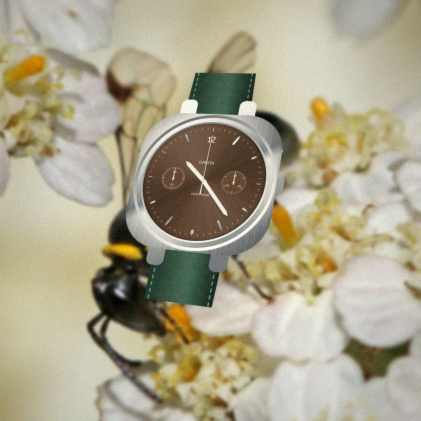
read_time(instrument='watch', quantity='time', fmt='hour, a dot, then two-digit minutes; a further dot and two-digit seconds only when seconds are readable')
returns 10.23
